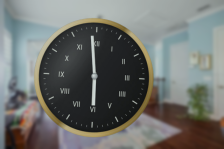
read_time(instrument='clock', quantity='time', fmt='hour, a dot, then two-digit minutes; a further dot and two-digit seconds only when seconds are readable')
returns 5.59
